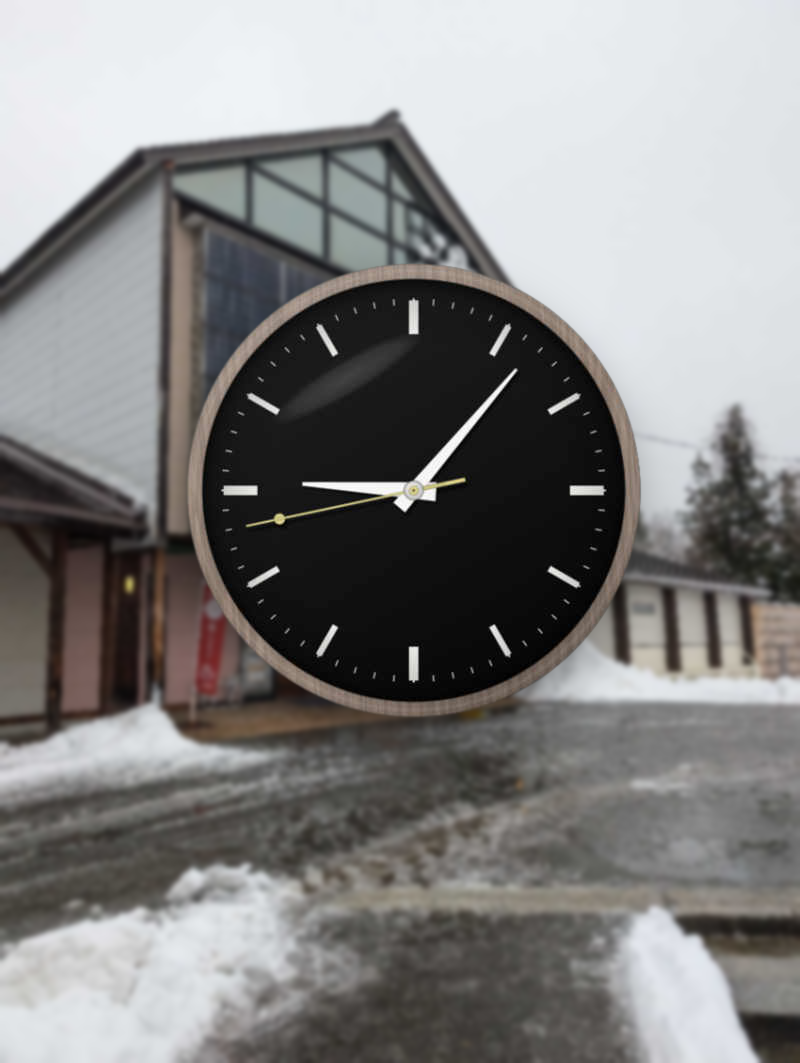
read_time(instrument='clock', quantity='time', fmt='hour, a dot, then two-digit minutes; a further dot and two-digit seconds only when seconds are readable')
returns 9.06.43
